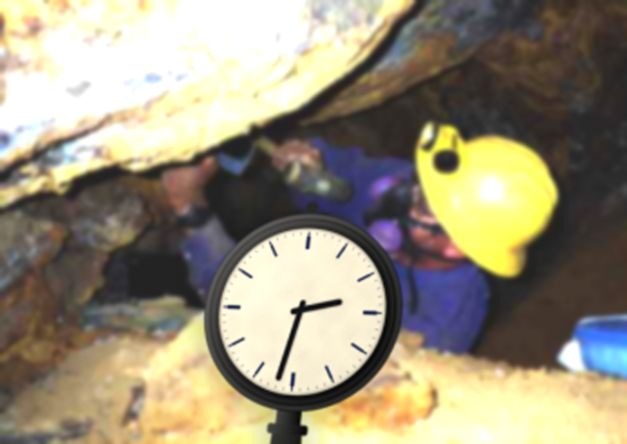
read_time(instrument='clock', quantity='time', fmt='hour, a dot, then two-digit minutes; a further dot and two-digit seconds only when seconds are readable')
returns 2.32
